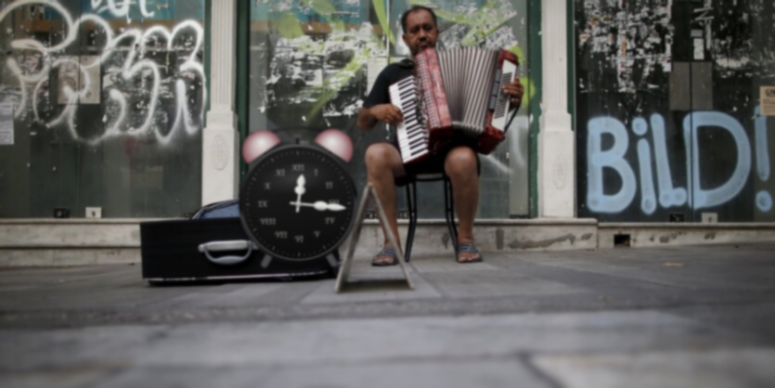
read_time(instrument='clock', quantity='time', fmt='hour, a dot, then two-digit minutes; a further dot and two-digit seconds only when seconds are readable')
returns 12.16
